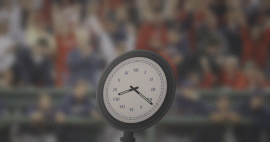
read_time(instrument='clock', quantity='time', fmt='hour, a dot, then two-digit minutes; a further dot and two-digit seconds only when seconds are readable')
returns 8.21
